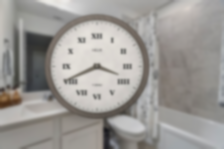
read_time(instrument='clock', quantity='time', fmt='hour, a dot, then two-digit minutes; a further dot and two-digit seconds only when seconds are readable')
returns 3.41
